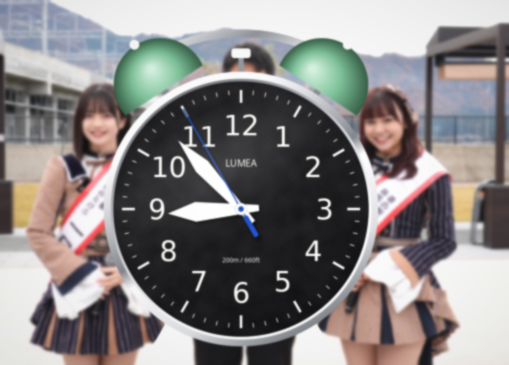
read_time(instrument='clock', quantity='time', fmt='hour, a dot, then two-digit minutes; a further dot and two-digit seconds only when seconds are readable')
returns 8.52.55
